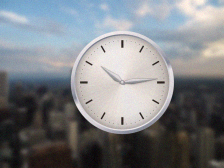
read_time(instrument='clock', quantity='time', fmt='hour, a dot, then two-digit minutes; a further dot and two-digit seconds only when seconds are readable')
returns 10.14
